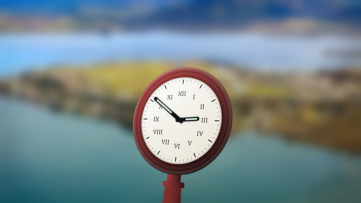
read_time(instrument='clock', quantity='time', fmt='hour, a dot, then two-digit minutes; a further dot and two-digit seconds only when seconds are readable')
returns 2.51
